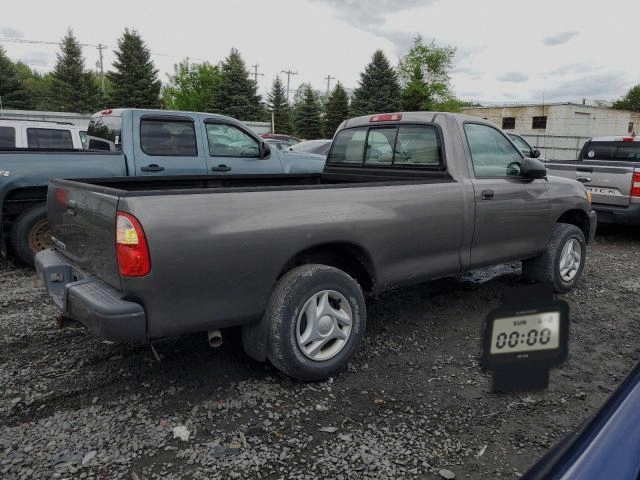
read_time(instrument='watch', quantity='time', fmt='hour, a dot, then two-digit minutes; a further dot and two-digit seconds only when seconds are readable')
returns 0.00
